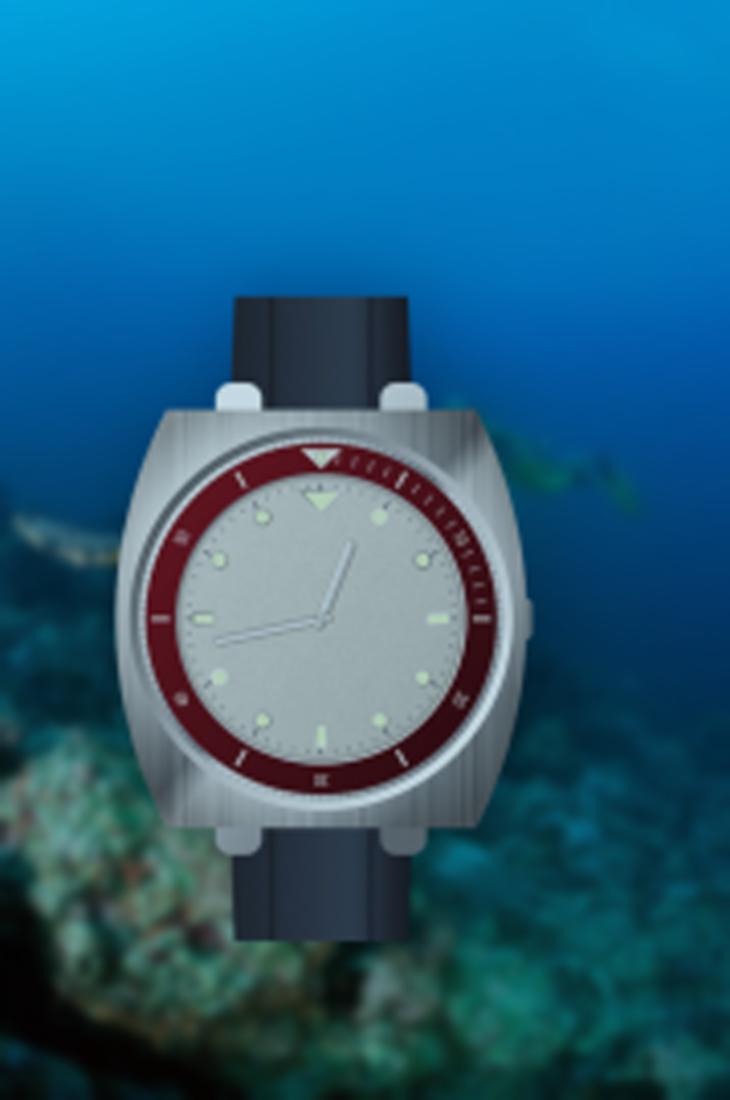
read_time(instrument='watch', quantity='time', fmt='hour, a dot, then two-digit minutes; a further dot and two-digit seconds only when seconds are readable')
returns 12.43
